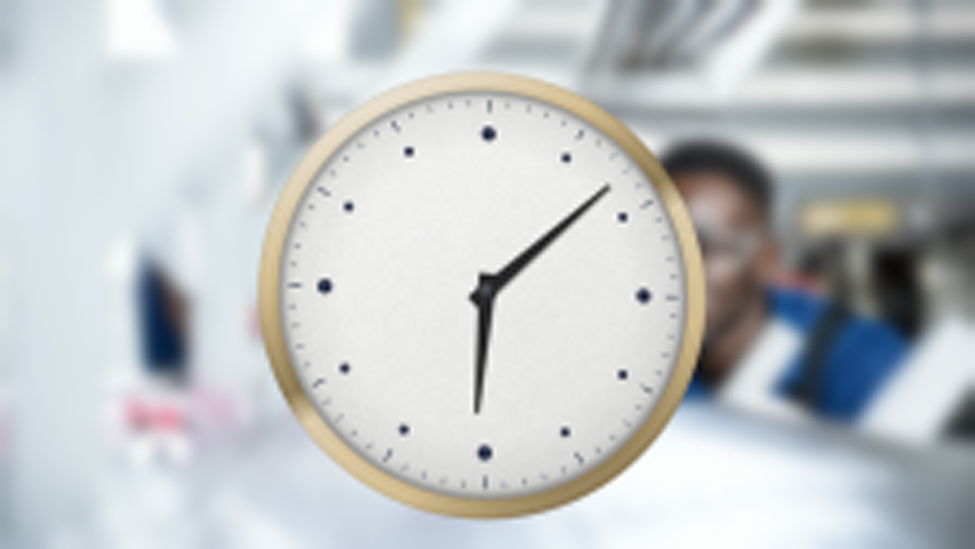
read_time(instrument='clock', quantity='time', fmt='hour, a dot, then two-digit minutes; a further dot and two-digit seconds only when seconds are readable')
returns 6.08
